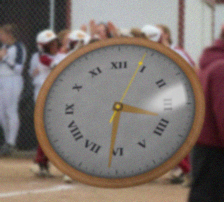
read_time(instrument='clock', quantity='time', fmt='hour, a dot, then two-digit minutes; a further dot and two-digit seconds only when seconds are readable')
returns 3.31.04
